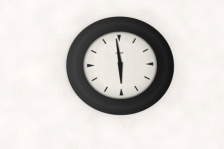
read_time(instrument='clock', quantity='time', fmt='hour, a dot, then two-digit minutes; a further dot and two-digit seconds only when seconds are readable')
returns 5.59
